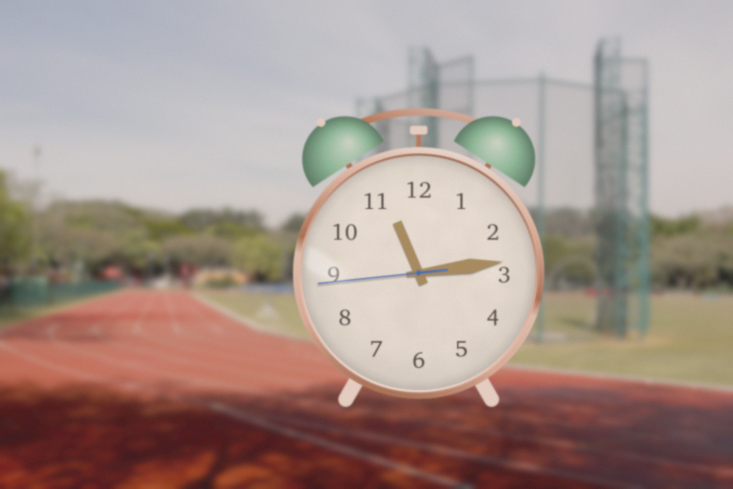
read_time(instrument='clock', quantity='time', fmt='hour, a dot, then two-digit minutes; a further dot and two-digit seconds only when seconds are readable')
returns 11.13.44
